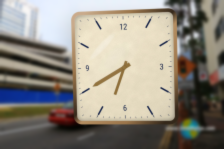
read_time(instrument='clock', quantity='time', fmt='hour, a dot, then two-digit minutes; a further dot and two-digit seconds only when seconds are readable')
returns 6.40
